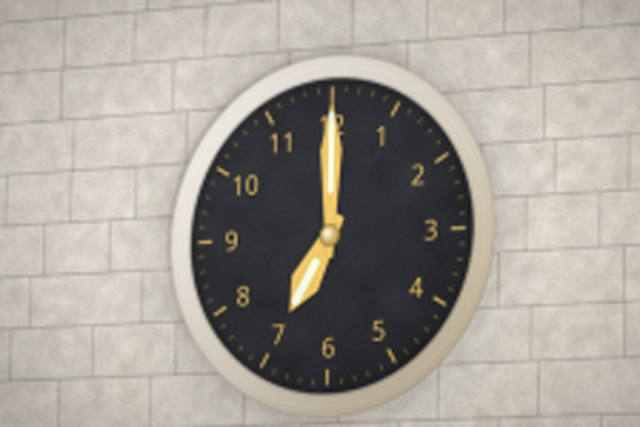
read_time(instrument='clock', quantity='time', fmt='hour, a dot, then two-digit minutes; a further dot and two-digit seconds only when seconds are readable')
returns 7.00
